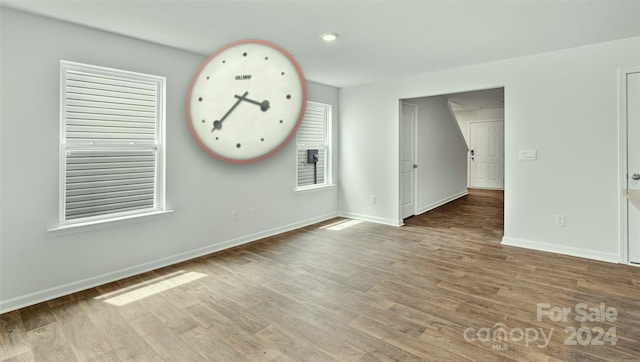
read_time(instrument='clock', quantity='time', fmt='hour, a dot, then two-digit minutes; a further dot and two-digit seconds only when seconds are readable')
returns 3.37
